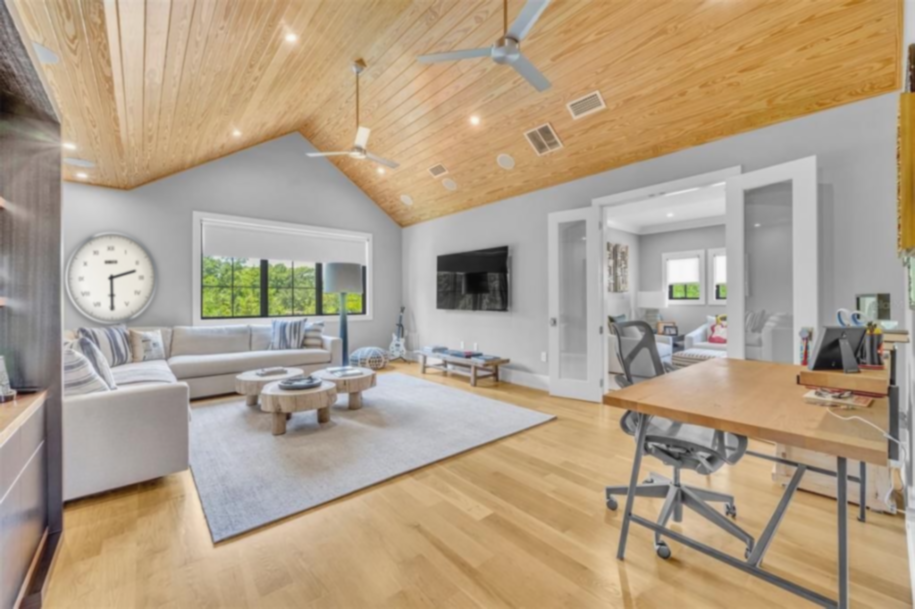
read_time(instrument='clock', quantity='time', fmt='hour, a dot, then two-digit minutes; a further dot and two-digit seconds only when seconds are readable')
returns 2.30
